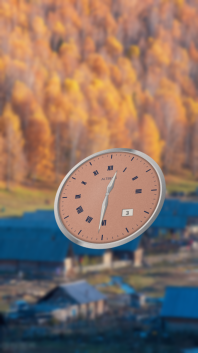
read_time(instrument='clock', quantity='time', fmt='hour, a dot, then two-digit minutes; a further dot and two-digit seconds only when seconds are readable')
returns 12.31
